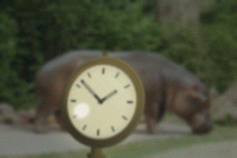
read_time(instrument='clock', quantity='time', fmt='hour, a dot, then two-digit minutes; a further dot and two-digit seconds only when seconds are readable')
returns 1.52
